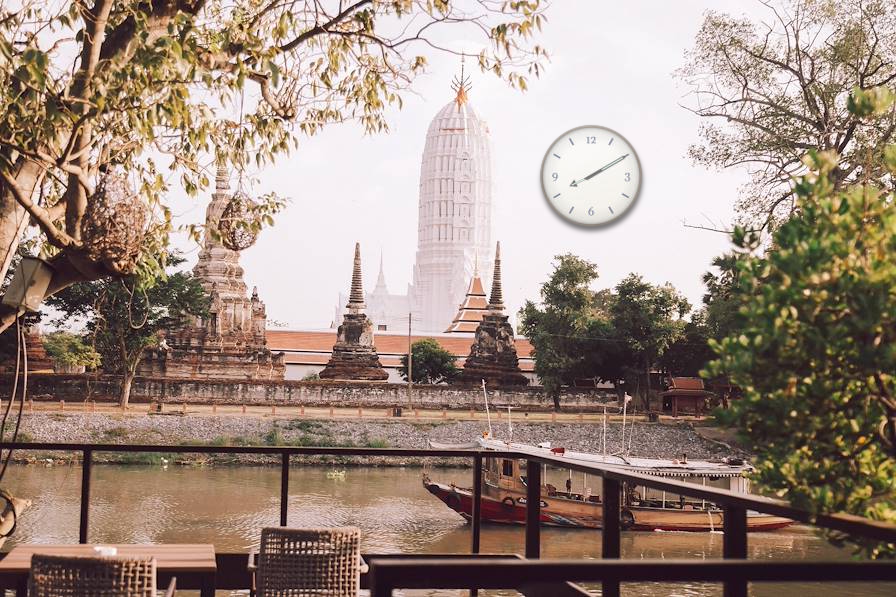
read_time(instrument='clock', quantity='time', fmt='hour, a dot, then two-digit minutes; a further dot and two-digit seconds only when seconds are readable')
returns 8.10
